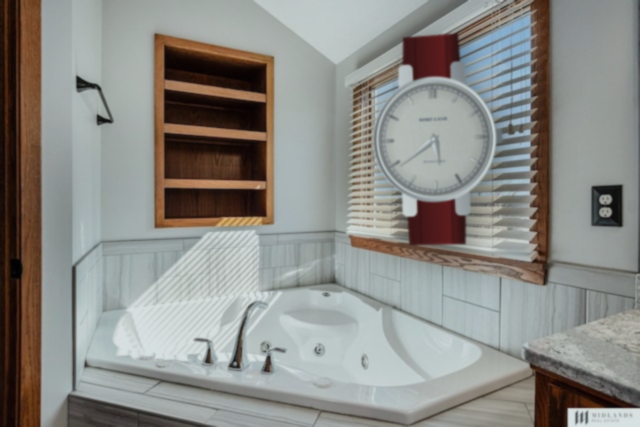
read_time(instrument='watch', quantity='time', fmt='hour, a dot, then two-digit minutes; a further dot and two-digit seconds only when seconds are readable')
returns 5.39
